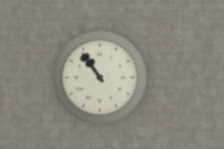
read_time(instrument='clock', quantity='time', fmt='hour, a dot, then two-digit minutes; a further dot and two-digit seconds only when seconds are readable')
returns 10.54
